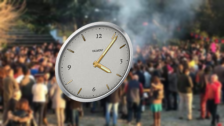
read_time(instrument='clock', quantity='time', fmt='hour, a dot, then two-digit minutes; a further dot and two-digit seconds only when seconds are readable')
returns 4.06
